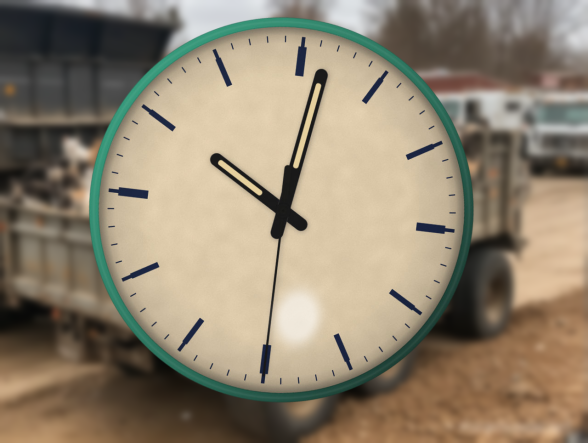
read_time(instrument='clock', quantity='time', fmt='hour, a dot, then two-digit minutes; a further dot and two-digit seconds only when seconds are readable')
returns 10.01.30
